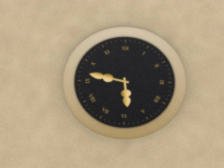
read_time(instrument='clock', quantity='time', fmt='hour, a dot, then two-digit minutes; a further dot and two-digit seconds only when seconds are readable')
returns 5.47
